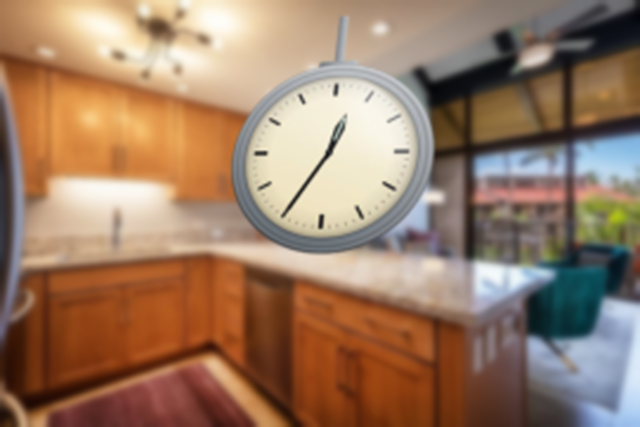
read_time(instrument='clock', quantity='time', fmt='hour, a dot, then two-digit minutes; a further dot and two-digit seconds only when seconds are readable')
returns 12.35
